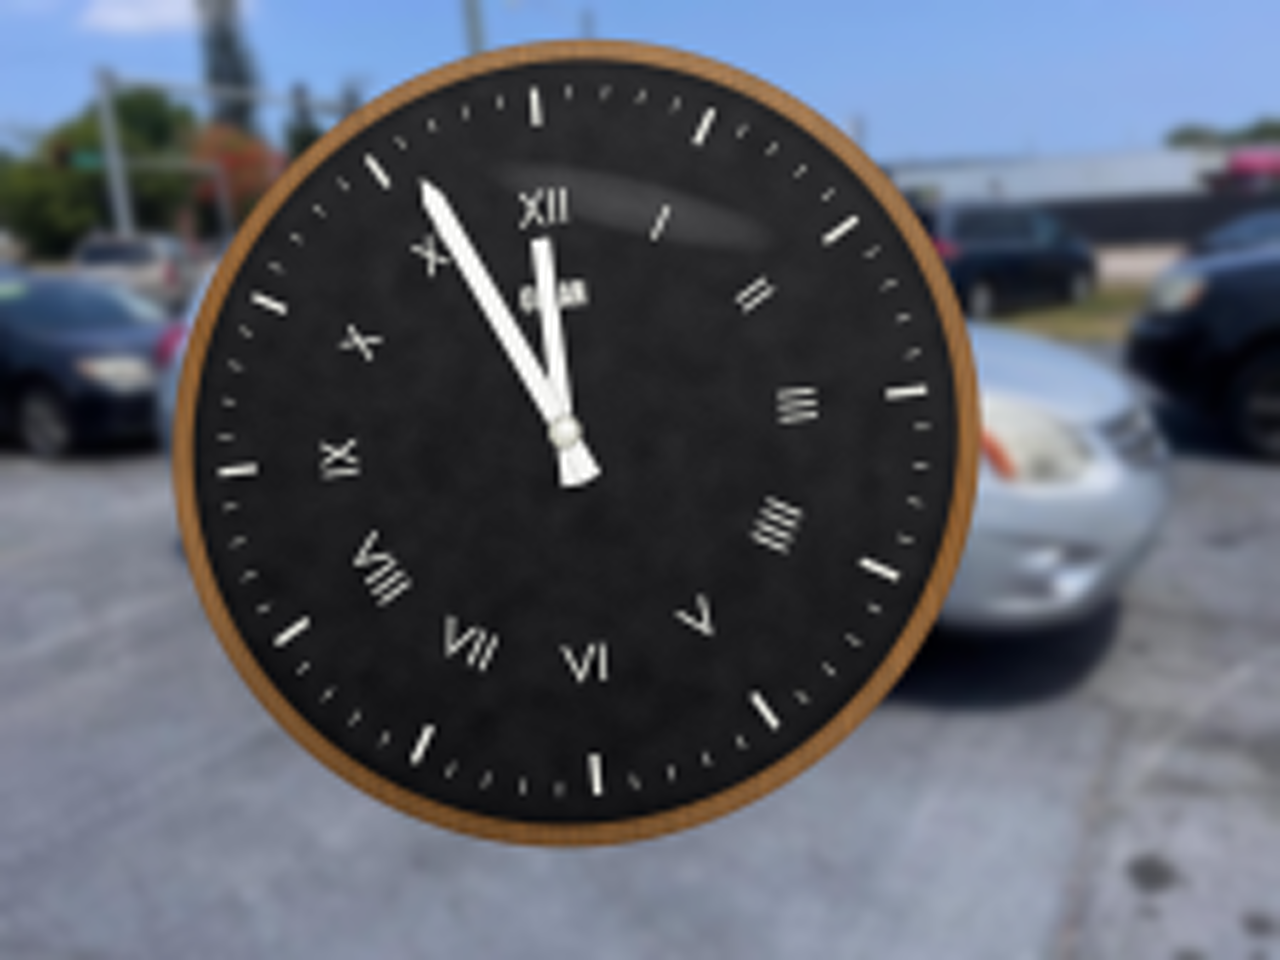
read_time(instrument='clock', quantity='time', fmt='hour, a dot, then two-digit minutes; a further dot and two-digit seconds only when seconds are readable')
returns 11.56
